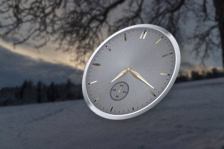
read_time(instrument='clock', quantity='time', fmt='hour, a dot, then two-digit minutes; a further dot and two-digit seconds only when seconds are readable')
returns 7.19
